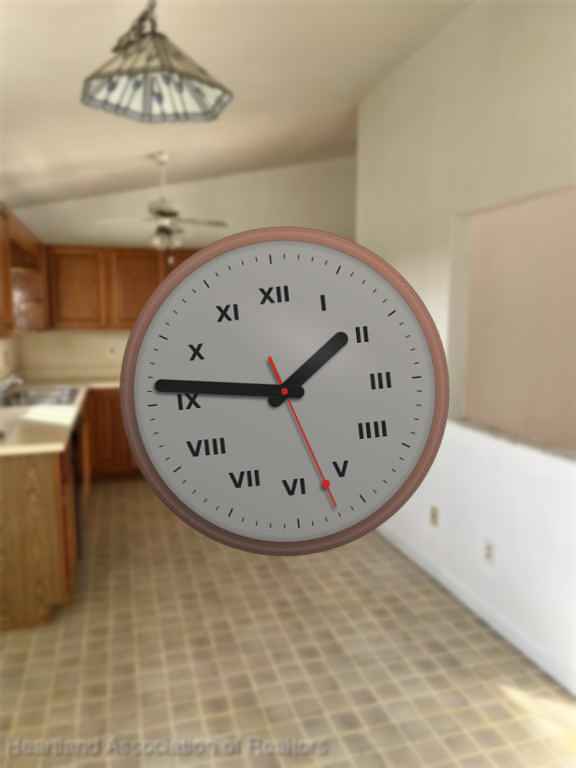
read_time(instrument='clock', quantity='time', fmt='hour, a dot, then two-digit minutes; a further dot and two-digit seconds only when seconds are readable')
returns 1.46.27
